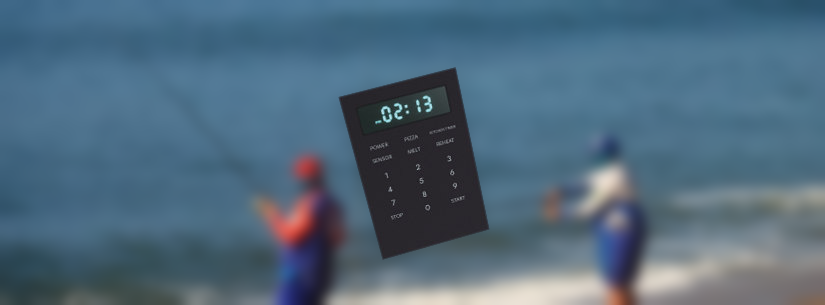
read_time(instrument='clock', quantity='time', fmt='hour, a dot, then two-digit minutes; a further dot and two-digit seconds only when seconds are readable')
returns 2.13
